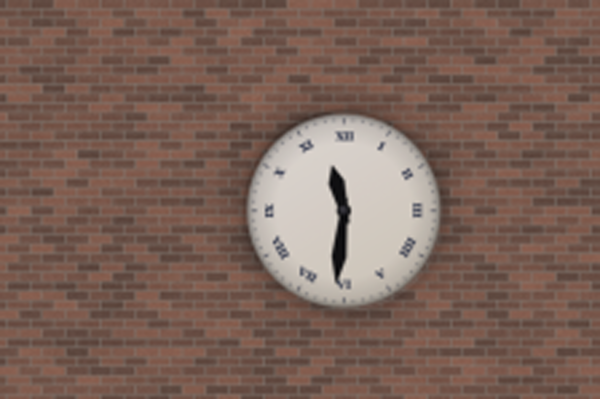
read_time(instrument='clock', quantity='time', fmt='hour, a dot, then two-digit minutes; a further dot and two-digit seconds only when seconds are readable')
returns 11.31
